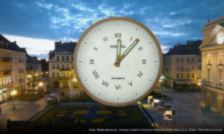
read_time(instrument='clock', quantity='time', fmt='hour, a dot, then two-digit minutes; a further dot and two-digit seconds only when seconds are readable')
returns 12.07
